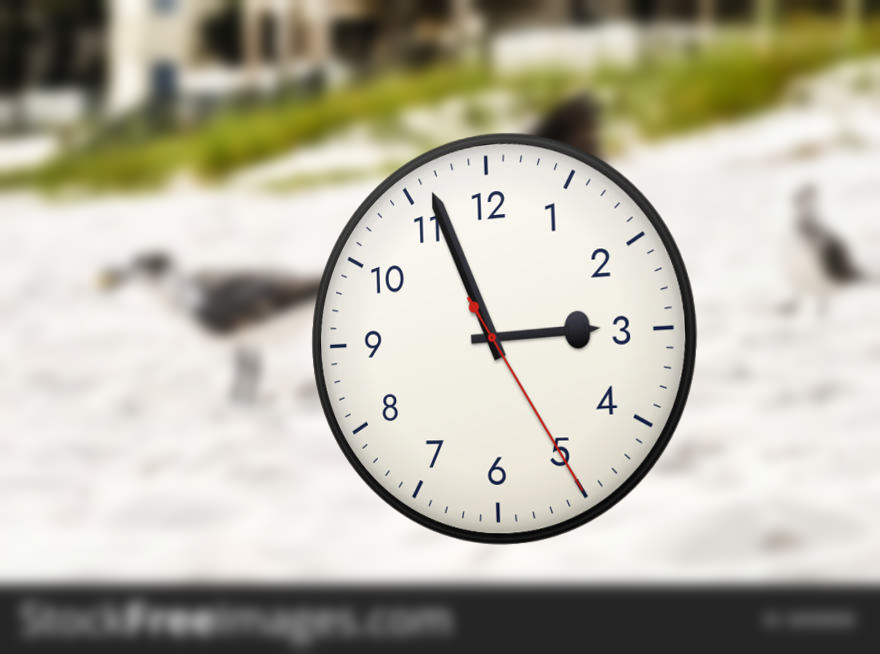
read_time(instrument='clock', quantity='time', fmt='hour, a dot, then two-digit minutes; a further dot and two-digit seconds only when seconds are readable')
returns 2.56.25
